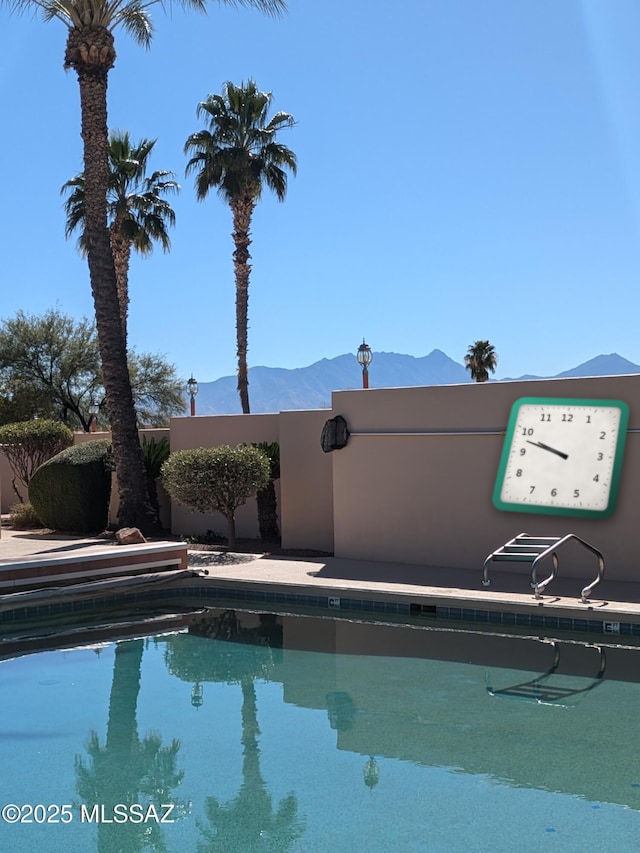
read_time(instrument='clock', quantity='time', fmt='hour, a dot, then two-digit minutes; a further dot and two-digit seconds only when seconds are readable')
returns 9.48
